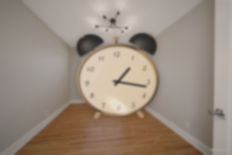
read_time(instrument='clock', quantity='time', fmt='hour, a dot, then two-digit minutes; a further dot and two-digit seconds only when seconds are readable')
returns 1.17
